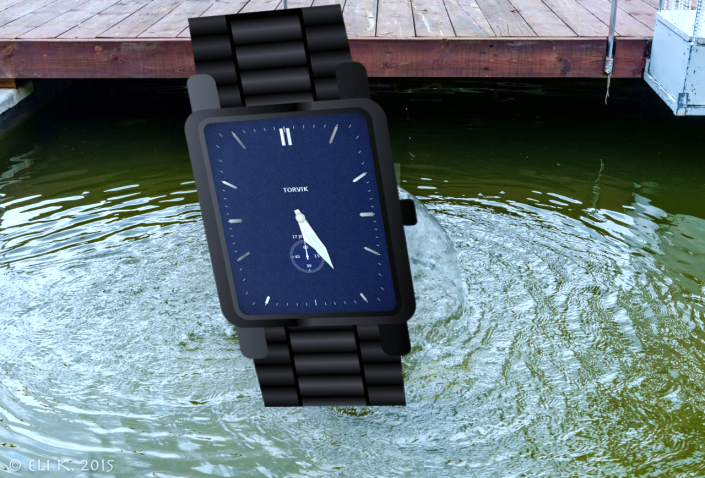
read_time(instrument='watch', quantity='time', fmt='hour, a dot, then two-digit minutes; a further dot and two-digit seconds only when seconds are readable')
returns 5.26
